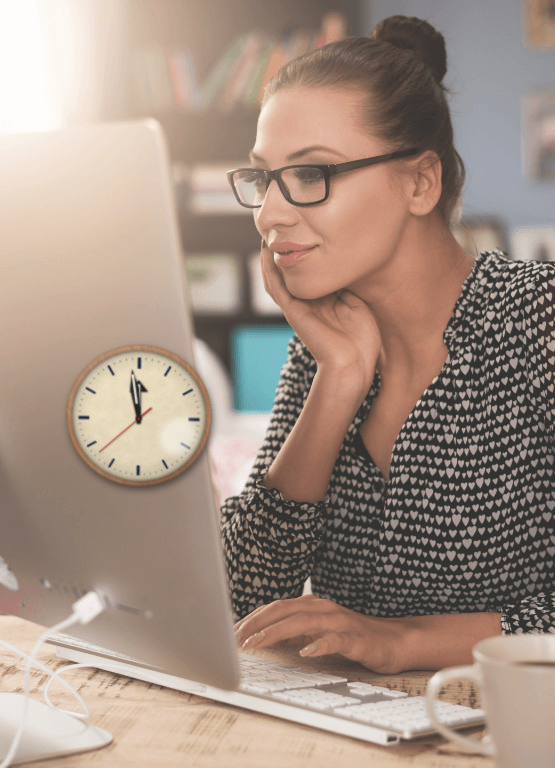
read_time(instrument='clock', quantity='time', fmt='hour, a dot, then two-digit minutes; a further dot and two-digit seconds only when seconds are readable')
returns 11.58.38
